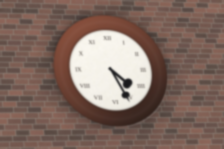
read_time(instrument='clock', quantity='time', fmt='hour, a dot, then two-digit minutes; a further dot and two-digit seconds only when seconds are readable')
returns 4.26
